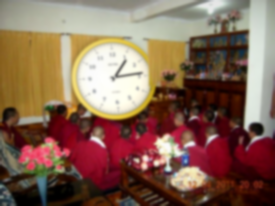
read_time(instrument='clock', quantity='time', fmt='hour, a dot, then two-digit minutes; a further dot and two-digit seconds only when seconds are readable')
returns 1.14
